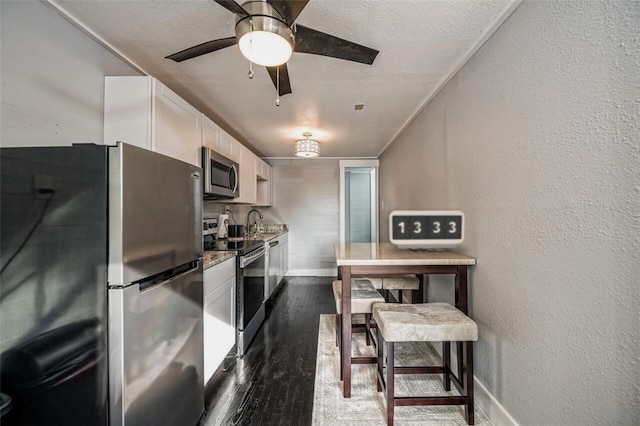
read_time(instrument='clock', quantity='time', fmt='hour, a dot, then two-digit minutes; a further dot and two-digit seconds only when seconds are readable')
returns 13.33
